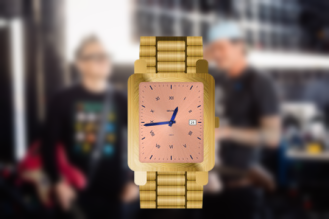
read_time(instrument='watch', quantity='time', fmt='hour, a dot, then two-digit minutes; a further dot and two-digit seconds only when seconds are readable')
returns 12.44
